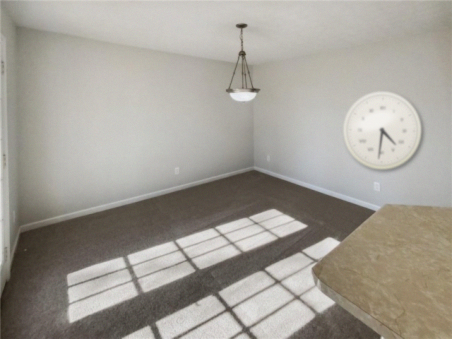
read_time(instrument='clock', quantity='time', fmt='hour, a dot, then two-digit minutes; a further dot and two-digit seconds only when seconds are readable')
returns 4.31
